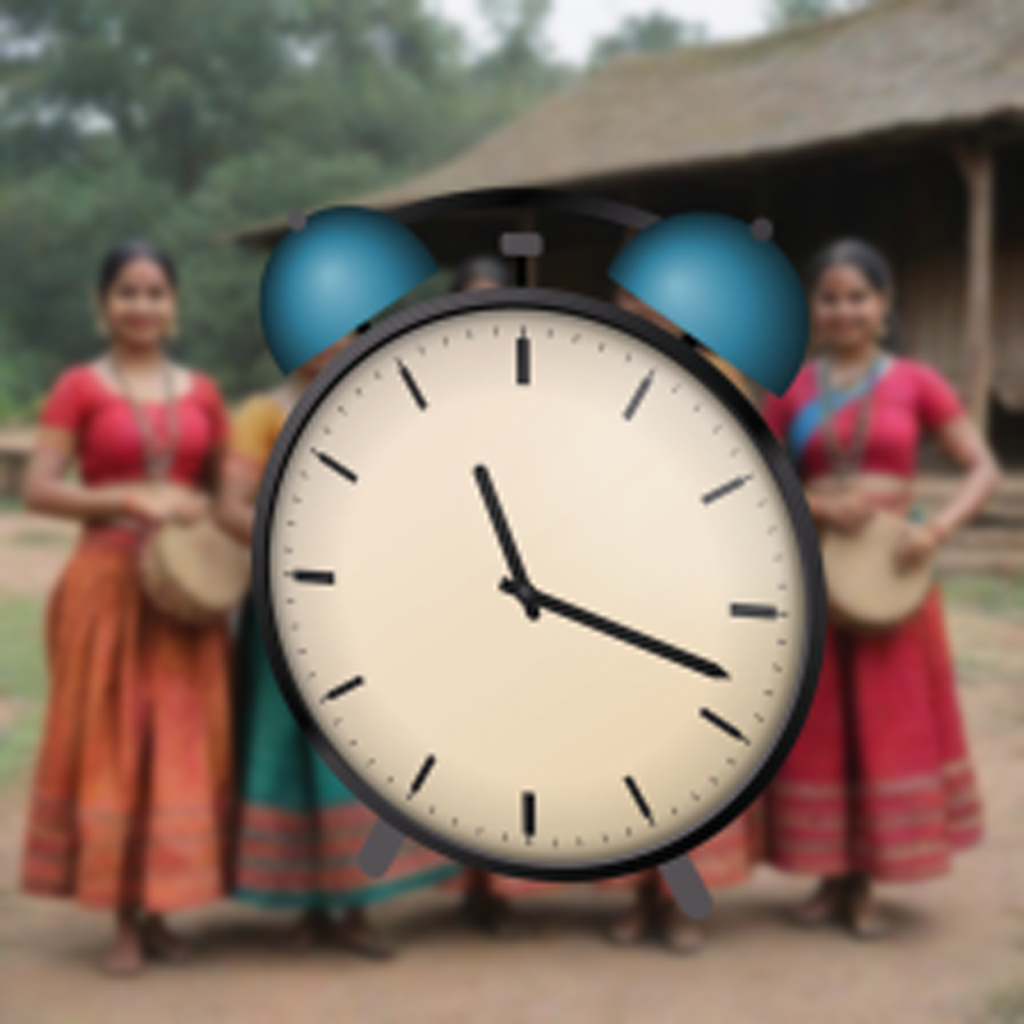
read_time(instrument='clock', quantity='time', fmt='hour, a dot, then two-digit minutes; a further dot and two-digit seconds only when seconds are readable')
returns 11.18
